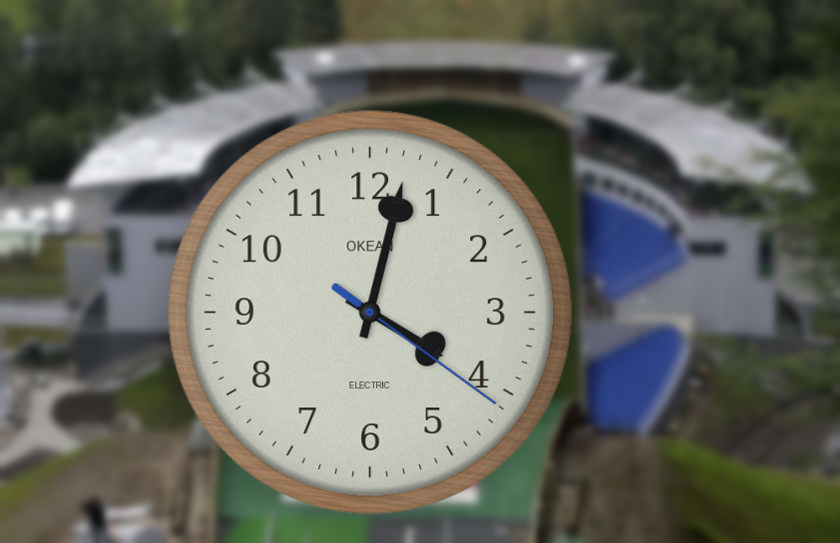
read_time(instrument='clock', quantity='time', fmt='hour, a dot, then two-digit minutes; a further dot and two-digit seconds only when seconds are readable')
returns 4.02.21
